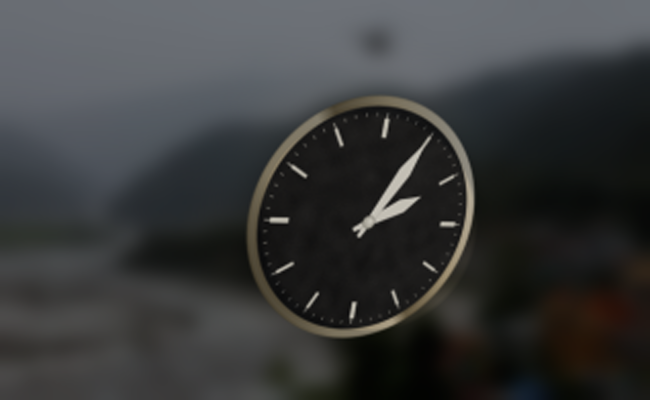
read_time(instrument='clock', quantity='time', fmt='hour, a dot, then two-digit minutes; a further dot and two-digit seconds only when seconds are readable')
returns 2.05
